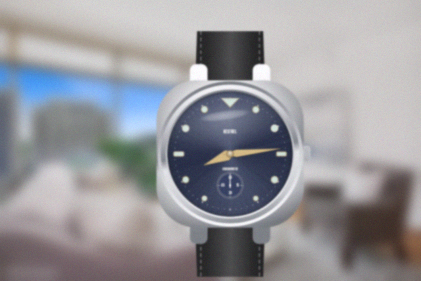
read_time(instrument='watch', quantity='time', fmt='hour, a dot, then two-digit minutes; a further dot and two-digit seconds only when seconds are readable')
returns 8.14
